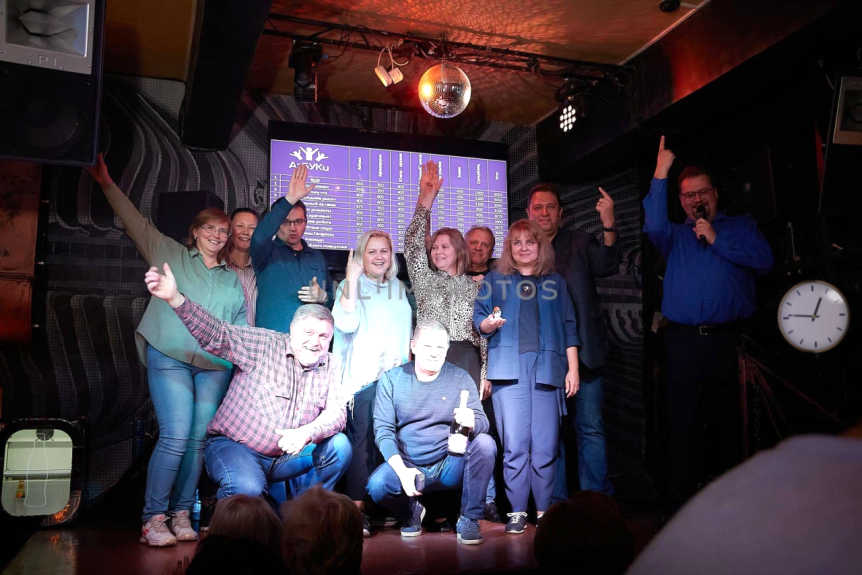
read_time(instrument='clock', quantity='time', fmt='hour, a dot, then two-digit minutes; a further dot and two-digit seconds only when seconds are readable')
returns 12.46
